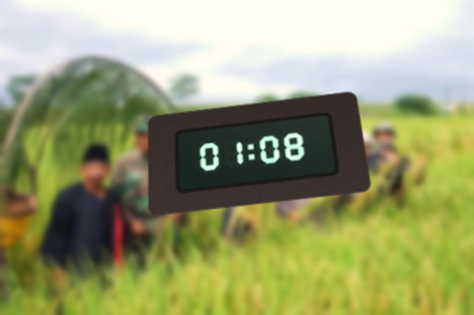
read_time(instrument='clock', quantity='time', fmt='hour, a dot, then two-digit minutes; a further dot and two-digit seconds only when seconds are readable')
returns 1.08
